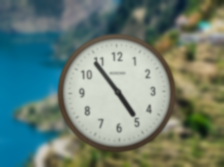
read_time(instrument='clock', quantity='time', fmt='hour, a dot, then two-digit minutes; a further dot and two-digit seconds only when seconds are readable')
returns 4.54
